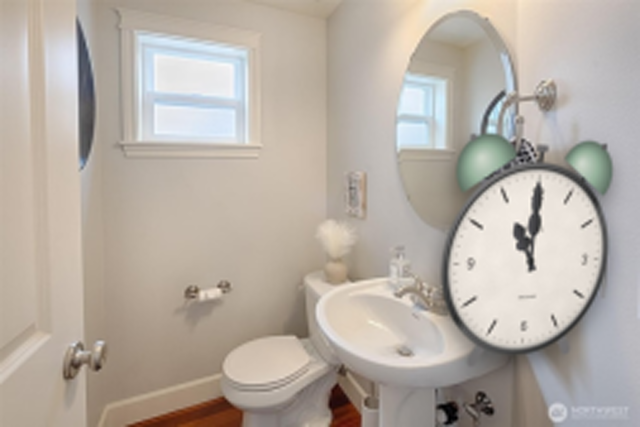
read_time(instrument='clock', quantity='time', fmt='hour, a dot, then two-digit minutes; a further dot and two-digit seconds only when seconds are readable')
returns 11.00
